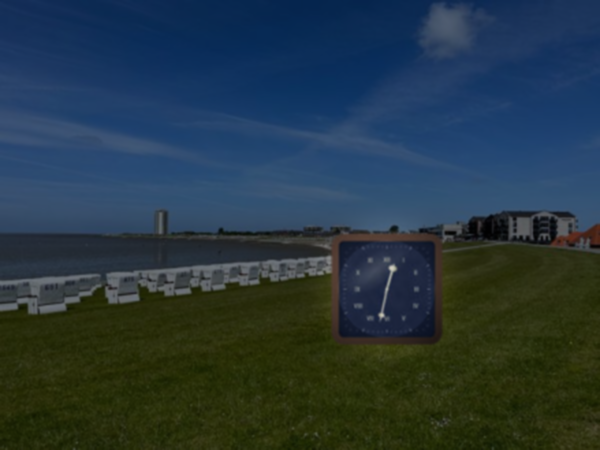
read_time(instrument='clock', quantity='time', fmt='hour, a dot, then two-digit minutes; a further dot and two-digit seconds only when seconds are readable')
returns 12.32
